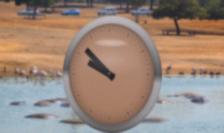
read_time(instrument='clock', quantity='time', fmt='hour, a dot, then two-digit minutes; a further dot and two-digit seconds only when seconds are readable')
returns 9.52
